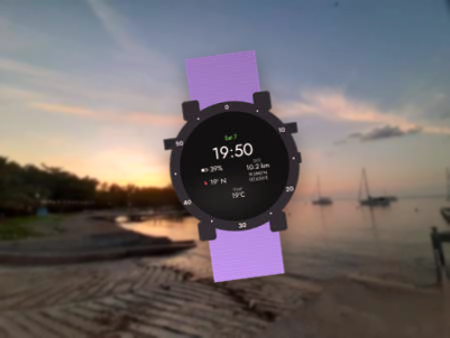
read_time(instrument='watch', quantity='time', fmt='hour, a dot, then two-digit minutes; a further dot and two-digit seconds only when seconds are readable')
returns 19.50
